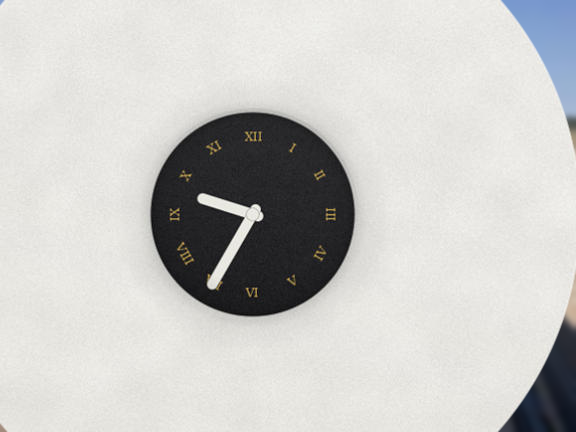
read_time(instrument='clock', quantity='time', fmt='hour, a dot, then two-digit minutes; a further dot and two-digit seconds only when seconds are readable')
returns 9.35
